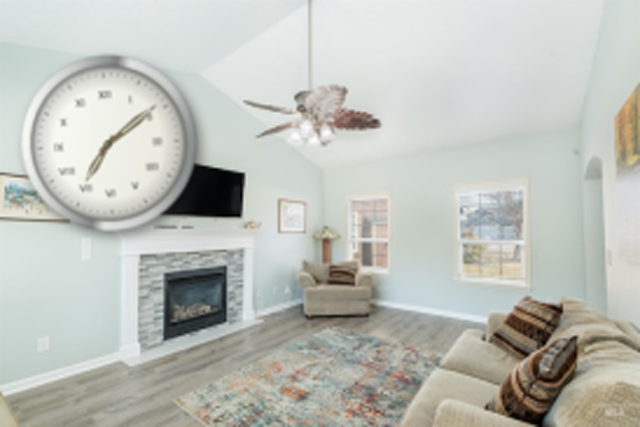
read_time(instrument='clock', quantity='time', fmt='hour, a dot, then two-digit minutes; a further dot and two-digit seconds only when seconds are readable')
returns 7.09
